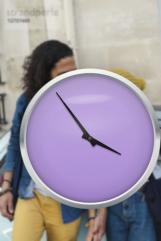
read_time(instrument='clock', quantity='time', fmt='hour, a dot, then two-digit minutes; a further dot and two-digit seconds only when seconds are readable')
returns 3.54
